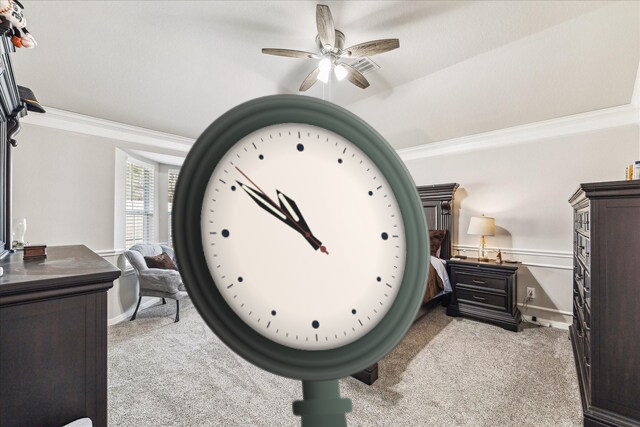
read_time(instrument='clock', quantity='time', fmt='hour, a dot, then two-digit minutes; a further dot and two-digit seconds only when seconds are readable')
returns 10.50.52
